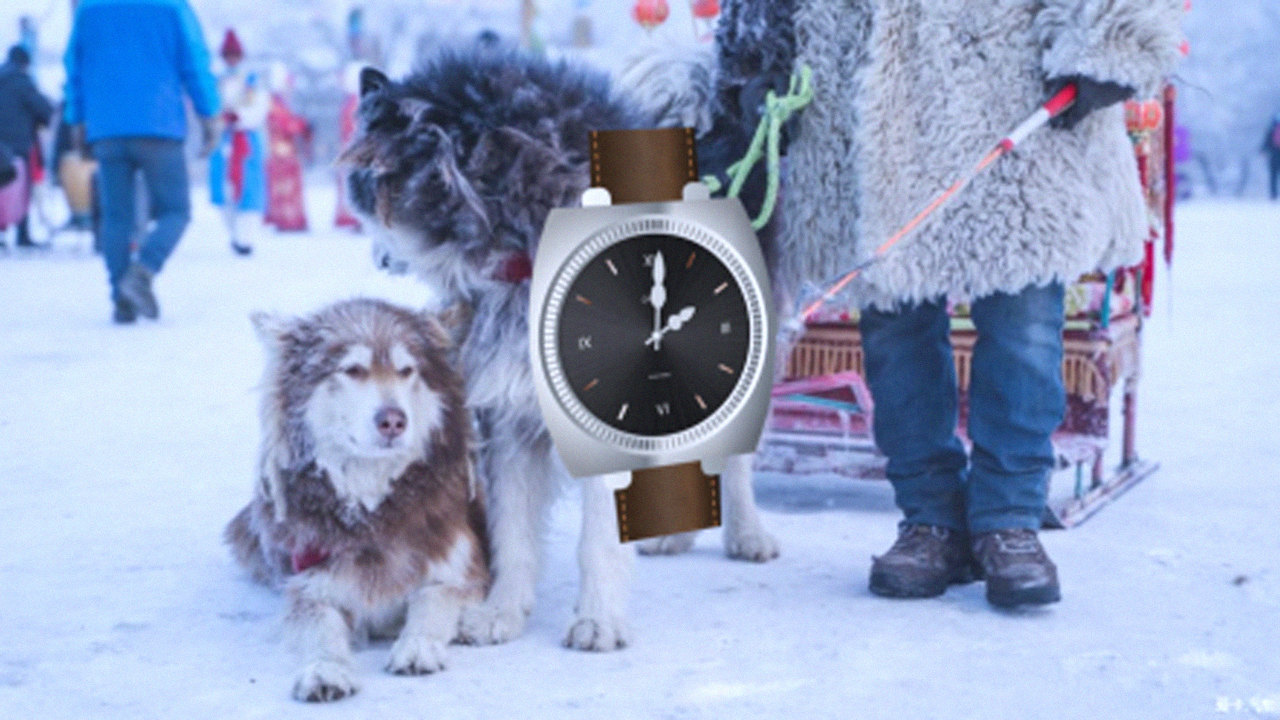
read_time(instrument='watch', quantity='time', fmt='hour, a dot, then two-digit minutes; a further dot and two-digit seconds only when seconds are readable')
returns 2.01
